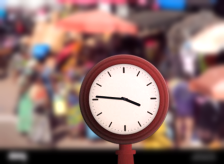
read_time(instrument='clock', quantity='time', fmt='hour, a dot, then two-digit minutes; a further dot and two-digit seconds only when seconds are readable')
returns 3.46
